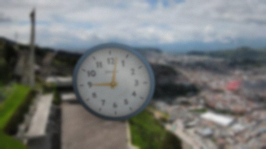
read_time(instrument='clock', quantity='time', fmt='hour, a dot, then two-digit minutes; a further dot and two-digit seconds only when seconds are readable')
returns 9.02
